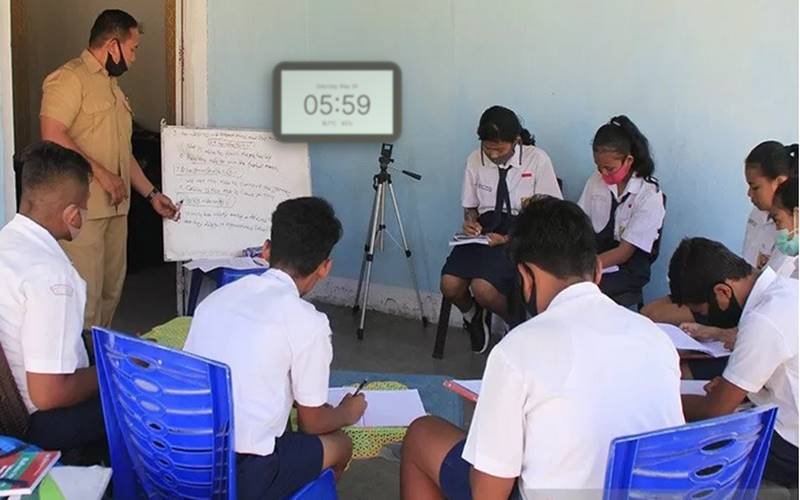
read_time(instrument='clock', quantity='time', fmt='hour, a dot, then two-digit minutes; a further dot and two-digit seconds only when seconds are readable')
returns 5.59
